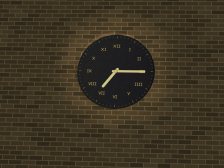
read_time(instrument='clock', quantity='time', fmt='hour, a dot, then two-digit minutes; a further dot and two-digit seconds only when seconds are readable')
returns 7.15
